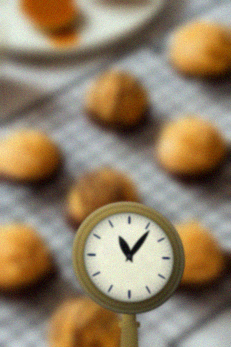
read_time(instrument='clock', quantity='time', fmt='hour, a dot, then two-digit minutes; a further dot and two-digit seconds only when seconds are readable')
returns 11.06
